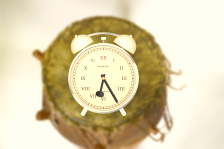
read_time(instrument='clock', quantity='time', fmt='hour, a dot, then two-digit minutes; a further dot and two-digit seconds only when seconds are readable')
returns 6.25
